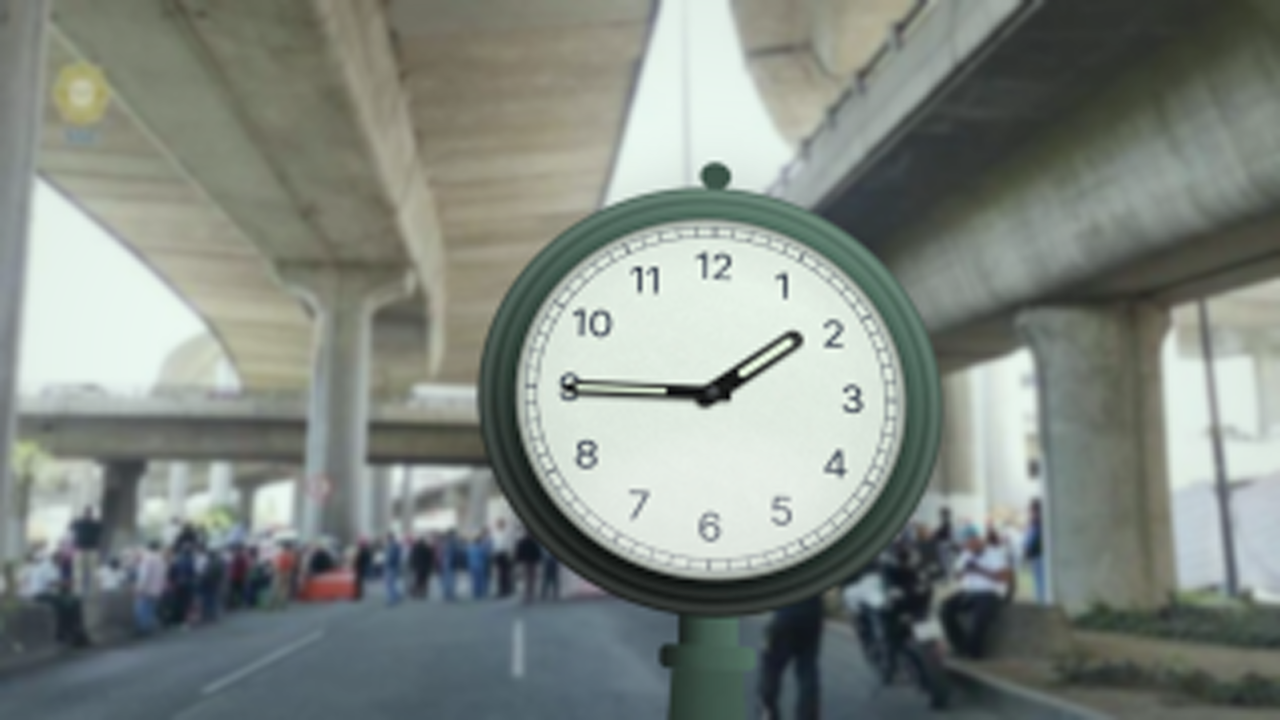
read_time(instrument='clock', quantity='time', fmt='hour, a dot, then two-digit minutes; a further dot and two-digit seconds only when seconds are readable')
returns 1.45
